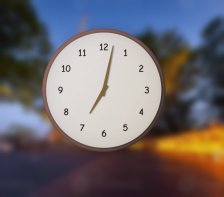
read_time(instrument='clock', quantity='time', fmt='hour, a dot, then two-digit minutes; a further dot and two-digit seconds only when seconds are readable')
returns 7.02
